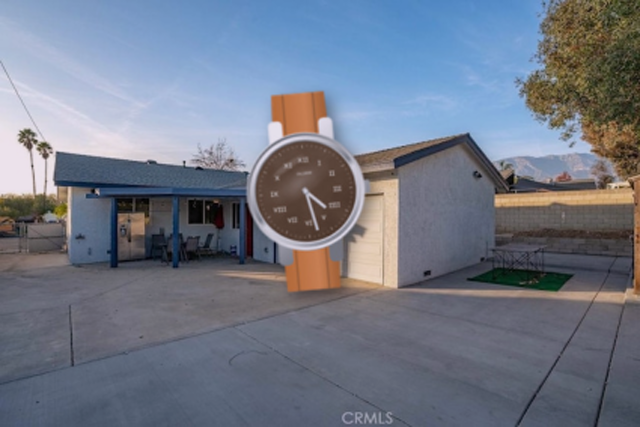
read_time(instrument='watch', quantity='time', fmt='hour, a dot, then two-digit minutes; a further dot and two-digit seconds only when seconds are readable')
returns 4.28
